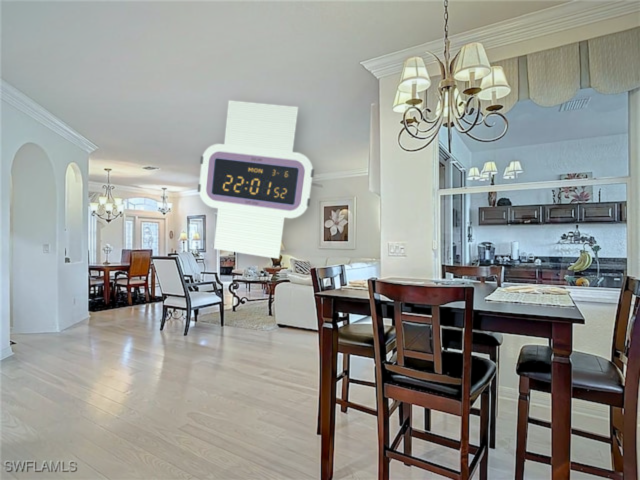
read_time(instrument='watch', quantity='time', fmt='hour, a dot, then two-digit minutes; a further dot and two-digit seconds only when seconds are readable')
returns 22.01.52
